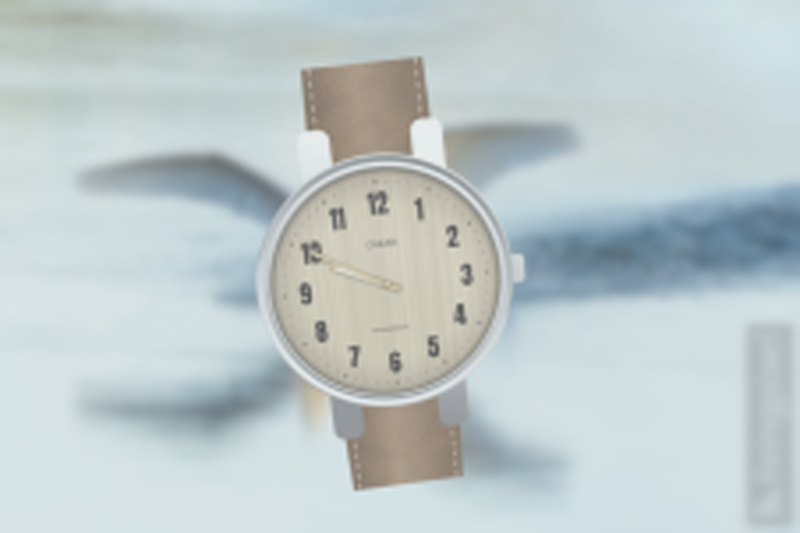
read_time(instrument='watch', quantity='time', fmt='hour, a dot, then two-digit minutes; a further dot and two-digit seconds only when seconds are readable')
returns 9.50
